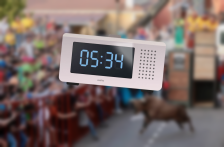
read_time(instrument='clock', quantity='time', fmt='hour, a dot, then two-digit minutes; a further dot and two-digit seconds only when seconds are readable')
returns 5.34
